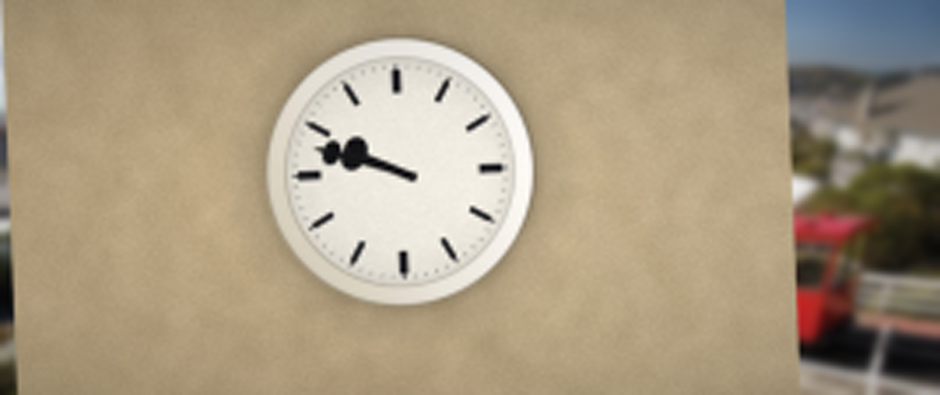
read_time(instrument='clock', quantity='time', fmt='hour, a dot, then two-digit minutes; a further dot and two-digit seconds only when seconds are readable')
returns 9.48
